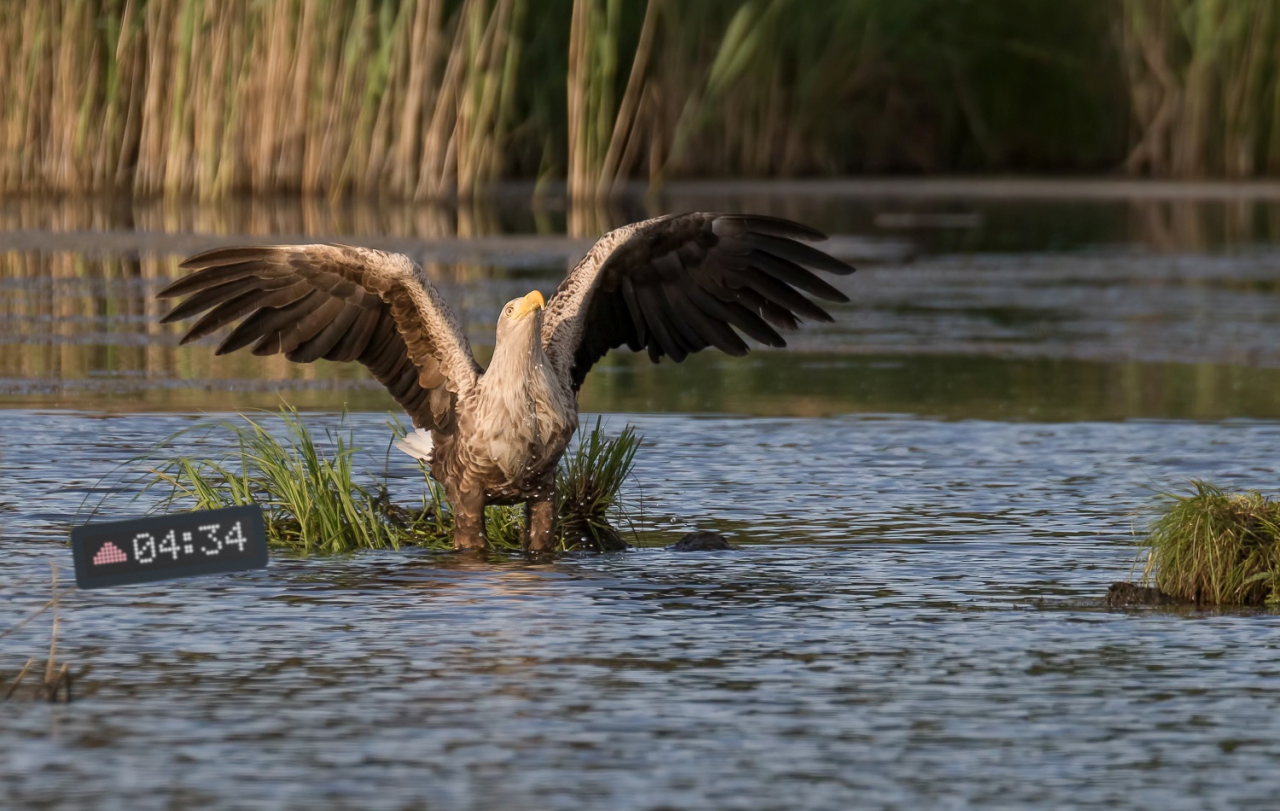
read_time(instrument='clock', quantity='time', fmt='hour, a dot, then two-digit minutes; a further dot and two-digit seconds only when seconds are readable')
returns 4.34
